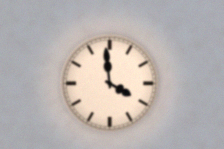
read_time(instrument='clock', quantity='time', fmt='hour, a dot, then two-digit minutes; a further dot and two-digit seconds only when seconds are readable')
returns 3.59
